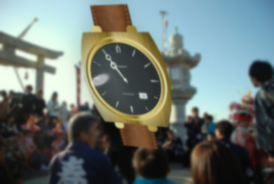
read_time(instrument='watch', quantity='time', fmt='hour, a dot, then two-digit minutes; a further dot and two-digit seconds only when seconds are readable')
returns 10.55
